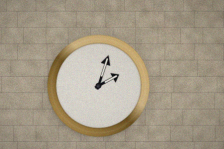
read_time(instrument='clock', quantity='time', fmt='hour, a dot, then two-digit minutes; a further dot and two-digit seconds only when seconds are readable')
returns 2.03
